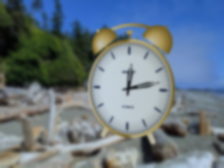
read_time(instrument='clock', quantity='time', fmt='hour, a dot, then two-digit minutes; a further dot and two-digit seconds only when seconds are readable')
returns 12.13
